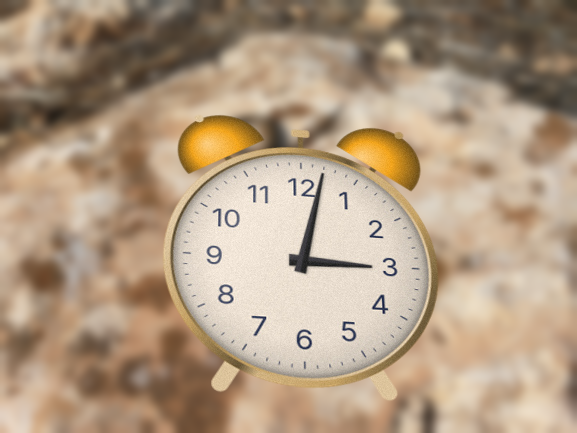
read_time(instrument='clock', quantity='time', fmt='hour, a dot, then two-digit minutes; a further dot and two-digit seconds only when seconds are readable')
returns 3.02
